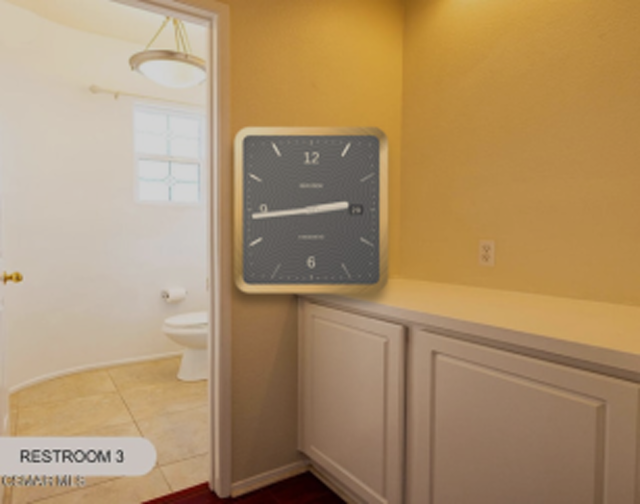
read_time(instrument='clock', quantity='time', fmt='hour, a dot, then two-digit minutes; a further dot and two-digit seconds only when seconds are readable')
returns 2.44
